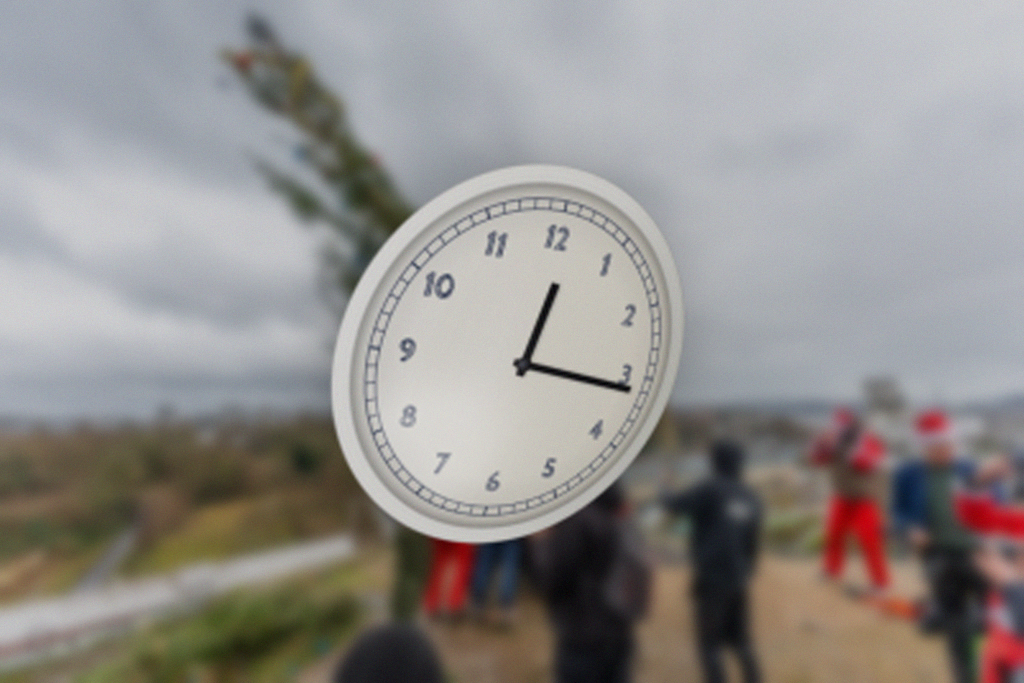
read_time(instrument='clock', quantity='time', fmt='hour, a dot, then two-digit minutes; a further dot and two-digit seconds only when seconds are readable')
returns 12.16
